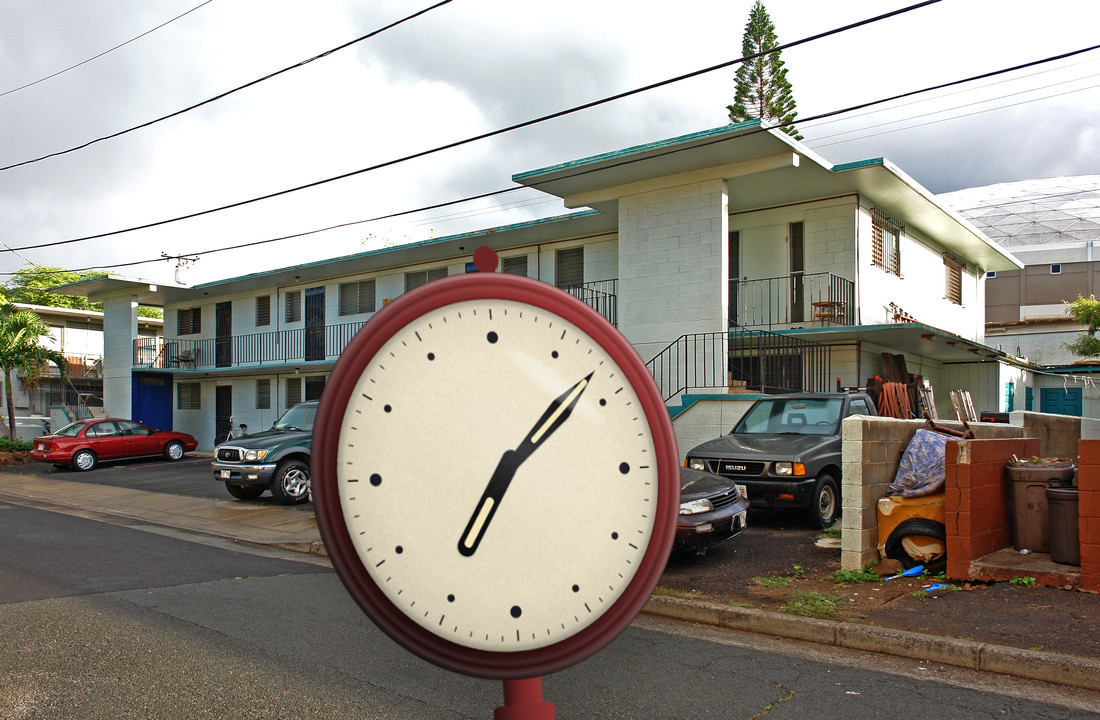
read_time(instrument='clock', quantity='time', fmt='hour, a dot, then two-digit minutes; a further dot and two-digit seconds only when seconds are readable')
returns 7.08
